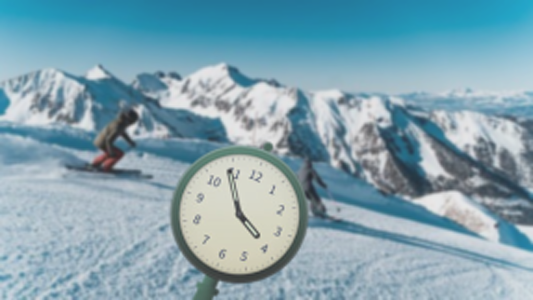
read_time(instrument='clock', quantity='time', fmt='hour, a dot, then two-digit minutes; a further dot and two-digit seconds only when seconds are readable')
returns 3.54
